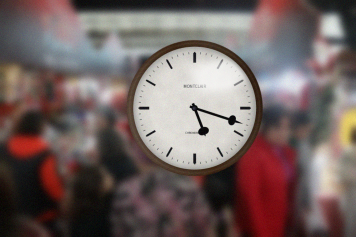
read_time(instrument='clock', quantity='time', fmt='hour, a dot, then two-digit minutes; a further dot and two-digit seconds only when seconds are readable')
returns 5.18
